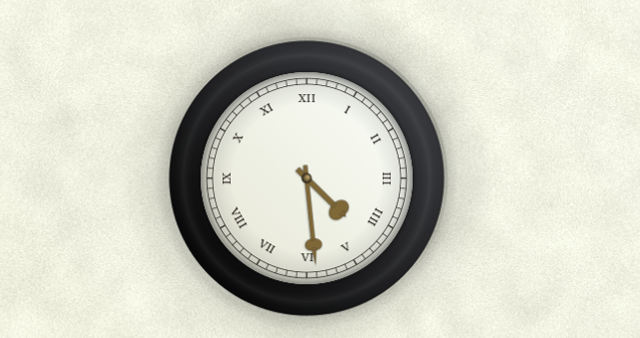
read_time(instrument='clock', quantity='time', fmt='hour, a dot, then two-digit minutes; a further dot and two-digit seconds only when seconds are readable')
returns 4.29
